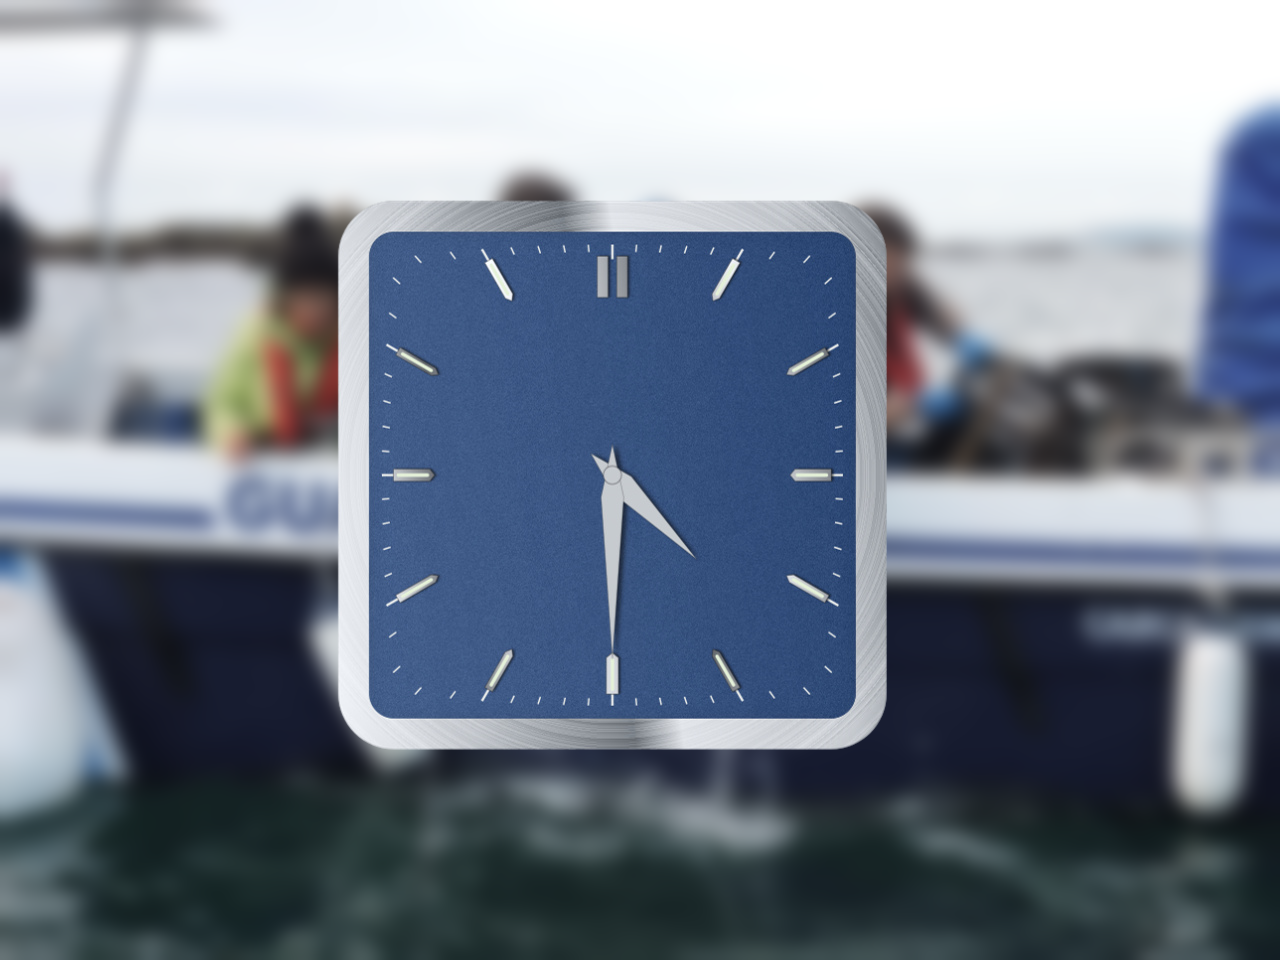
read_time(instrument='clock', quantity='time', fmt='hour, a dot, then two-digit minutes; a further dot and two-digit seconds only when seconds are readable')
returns 4.30
